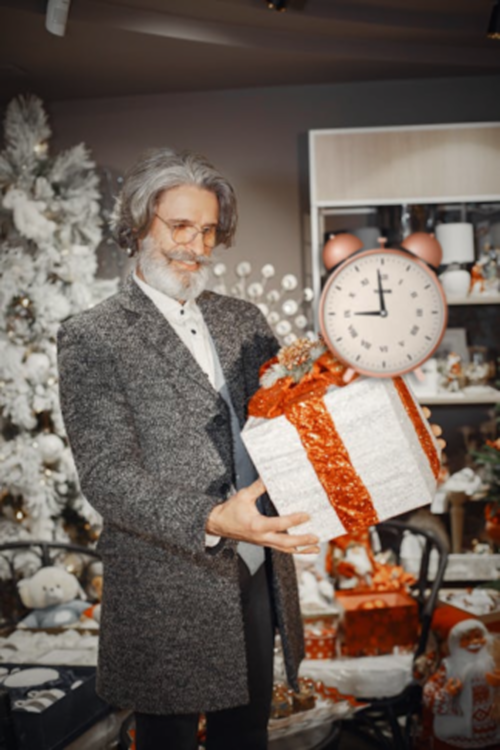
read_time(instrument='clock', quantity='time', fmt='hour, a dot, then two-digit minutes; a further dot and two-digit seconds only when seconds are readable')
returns 8.59
